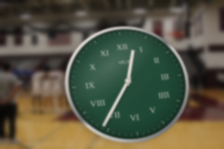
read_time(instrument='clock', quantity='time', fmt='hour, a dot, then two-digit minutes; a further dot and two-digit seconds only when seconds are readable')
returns 12.36
